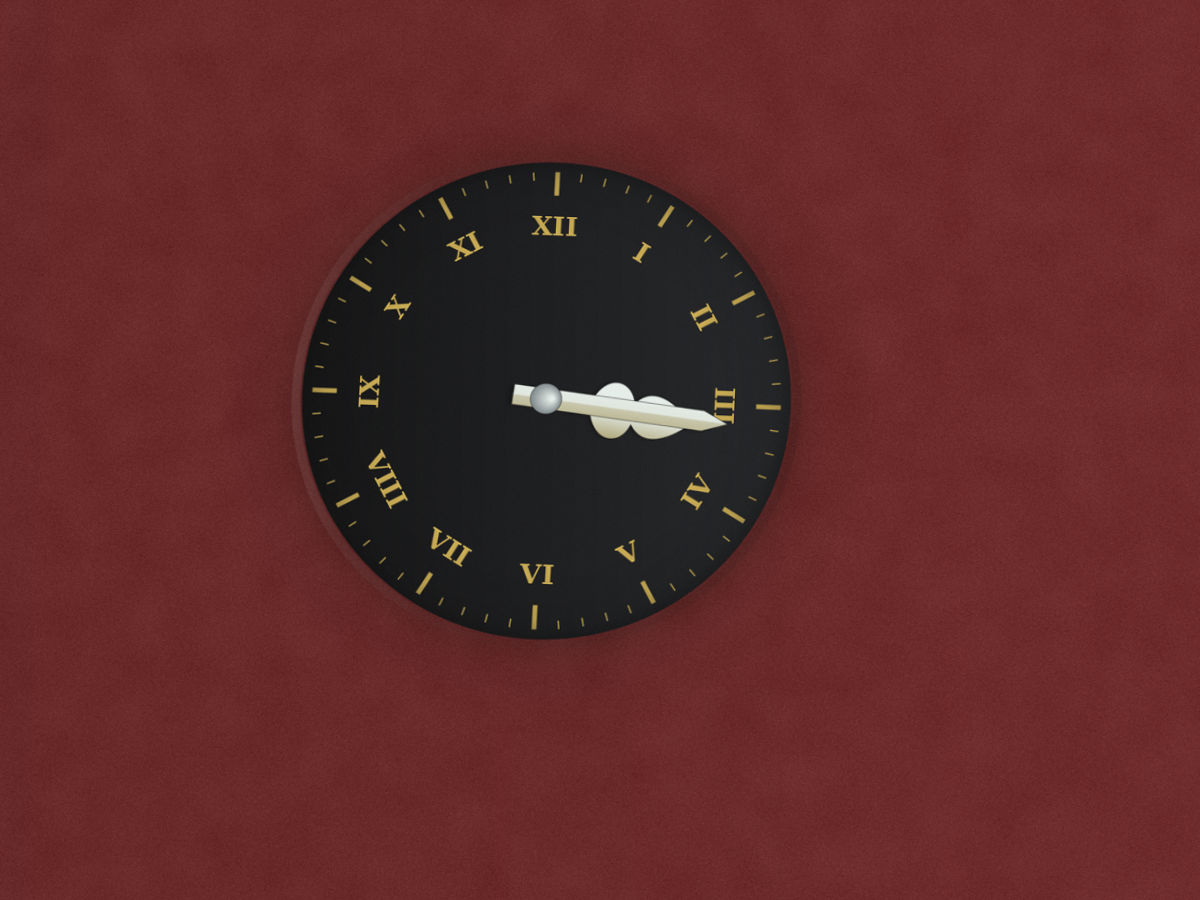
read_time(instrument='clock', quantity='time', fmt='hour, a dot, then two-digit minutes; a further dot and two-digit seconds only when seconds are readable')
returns 3.16
